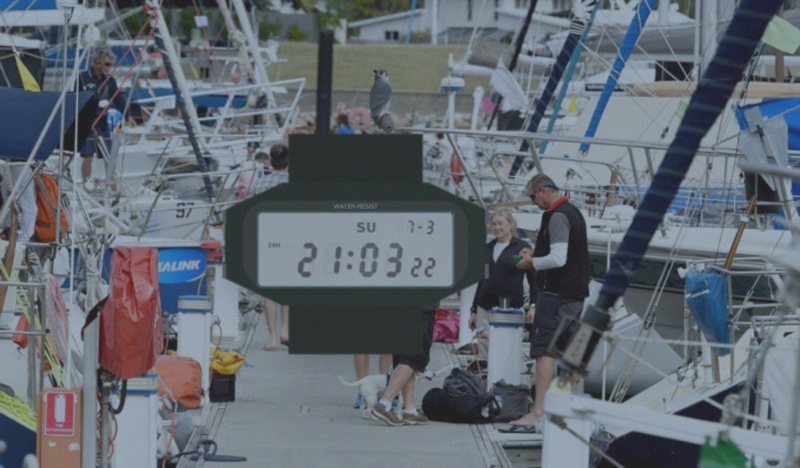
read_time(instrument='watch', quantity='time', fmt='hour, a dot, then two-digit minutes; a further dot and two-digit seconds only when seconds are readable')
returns 21.03.22
